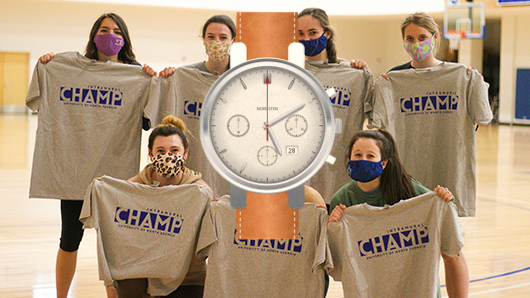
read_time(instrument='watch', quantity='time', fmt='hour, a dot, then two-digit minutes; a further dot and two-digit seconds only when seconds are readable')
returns 5.10
